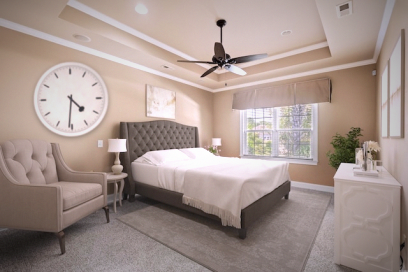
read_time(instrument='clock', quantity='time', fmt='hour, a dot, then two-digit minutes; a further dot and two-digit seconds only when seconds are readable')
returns 4.31
